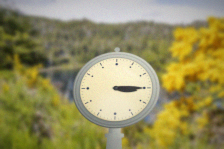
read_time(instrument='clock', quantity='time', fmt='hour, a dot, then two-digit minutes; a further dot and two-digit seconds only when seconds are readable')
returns 3.15
